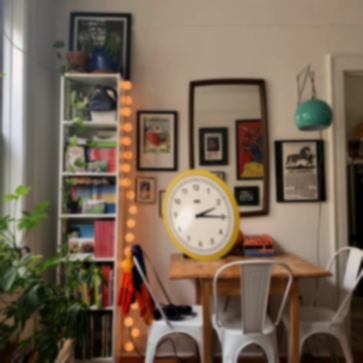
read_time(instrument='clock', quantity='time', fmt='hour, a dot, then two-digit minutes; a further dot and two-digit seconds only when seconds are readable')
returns 2.15
